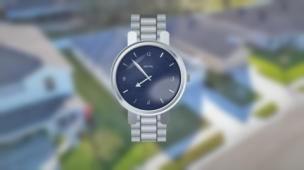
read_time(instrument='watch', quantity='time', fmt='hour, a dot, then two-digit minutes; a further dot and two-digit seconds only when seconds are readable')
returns 7.53
